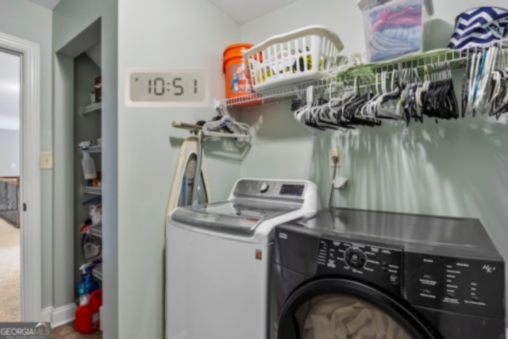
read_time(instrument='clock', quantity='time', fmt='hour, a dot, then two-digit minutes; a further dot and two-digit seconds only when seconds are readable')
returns 10.51
